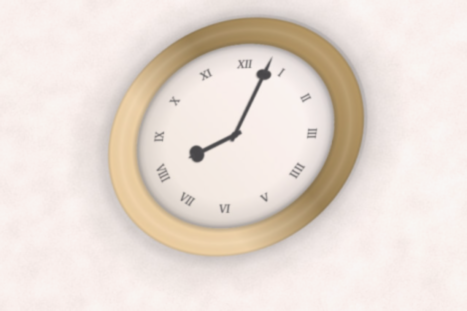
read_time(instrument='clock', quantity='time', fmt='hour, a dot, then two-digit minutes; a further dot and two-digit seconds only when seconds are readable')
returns 8.03
